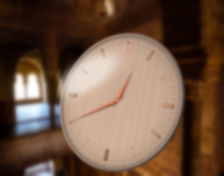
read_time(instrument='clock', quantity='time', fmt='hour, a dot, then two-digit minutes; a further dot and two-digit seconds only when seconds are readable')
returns 12.40
